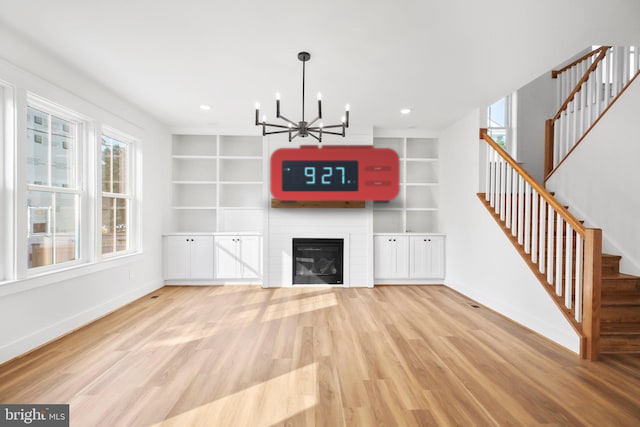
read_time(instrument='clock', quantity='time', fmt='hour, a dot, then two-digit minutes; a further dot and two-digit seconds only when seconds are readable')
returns 9.27
